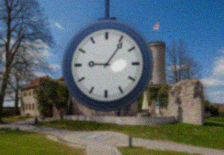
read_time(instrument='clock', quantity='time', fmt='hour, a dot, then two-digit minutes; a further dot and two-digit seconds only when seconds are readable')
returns 9.06
